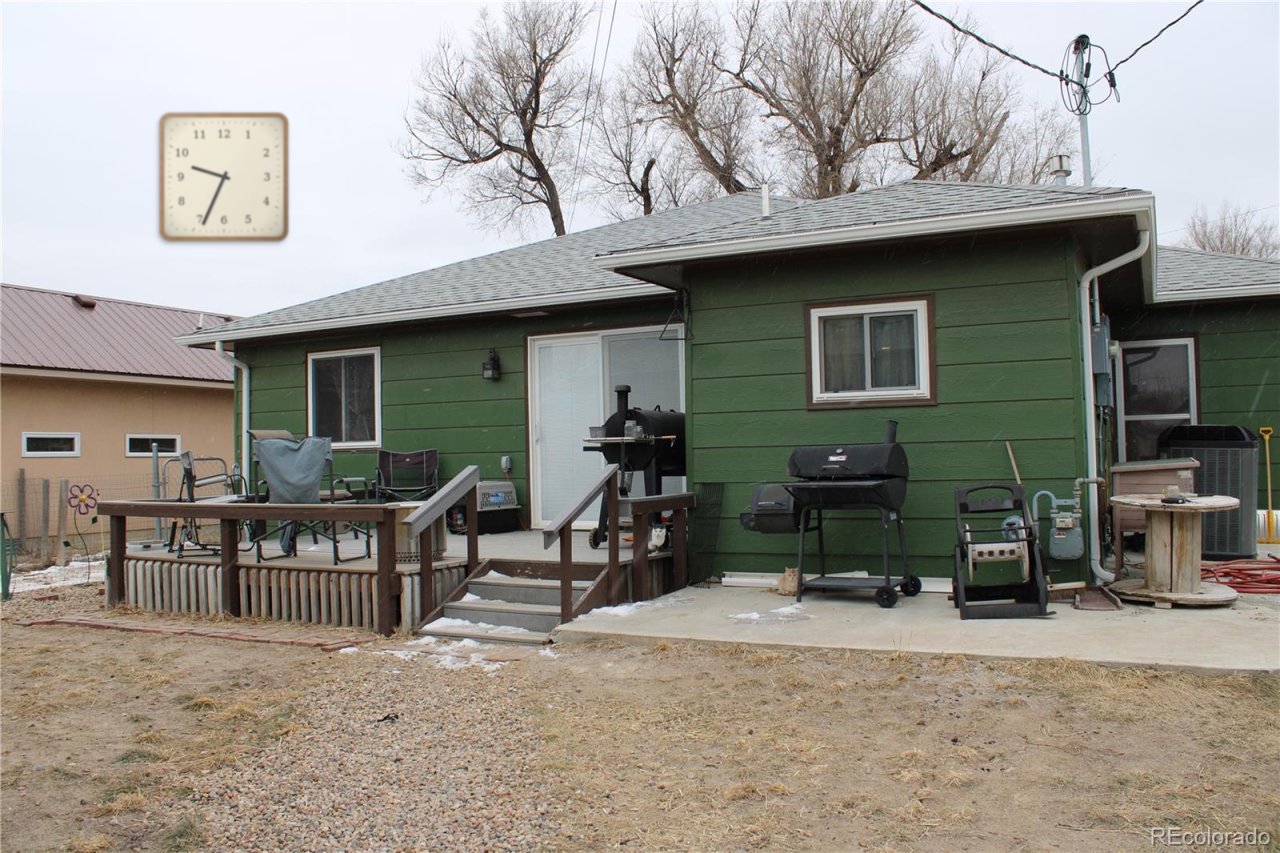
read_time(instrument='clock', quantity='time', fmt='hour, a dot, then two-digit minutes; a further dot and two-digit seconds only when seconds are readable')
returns 9.34
